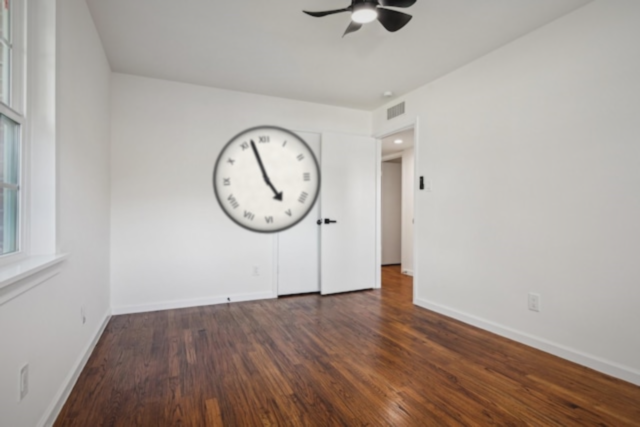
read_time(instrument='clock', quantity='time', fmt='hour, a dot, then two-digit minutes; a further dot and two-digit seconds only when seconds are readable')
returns 4.57
